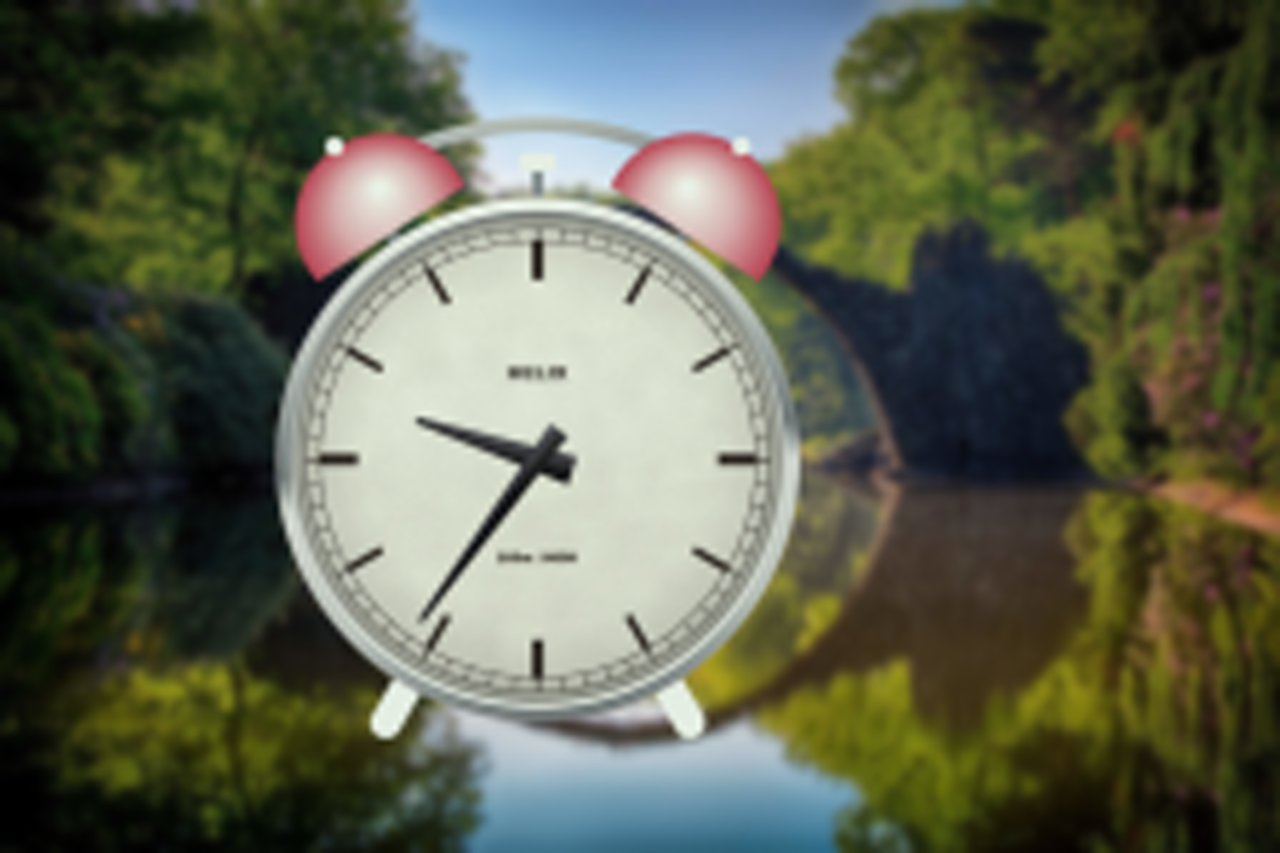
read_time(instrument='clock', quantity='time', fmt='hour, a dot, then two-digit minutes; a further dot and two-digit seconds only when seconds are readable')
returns 9.36
